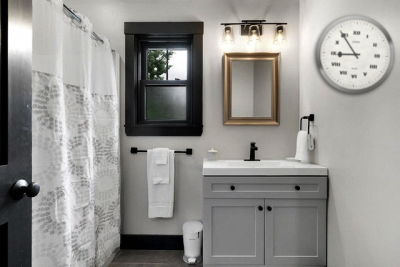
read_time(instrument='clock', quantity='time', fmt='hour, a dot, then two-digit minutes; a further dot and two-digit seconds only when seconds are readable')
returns 8.54
